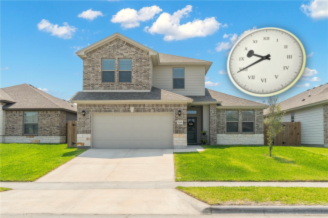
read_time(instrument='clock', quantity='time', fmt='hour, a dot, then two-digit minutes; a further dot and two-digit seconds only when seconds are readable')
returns 9.40
